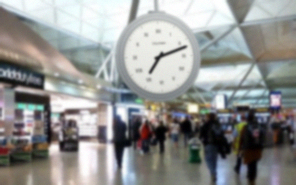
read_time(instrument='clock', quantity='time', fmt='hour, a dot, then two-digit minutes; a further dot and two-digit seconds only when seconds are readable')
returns 7.12
